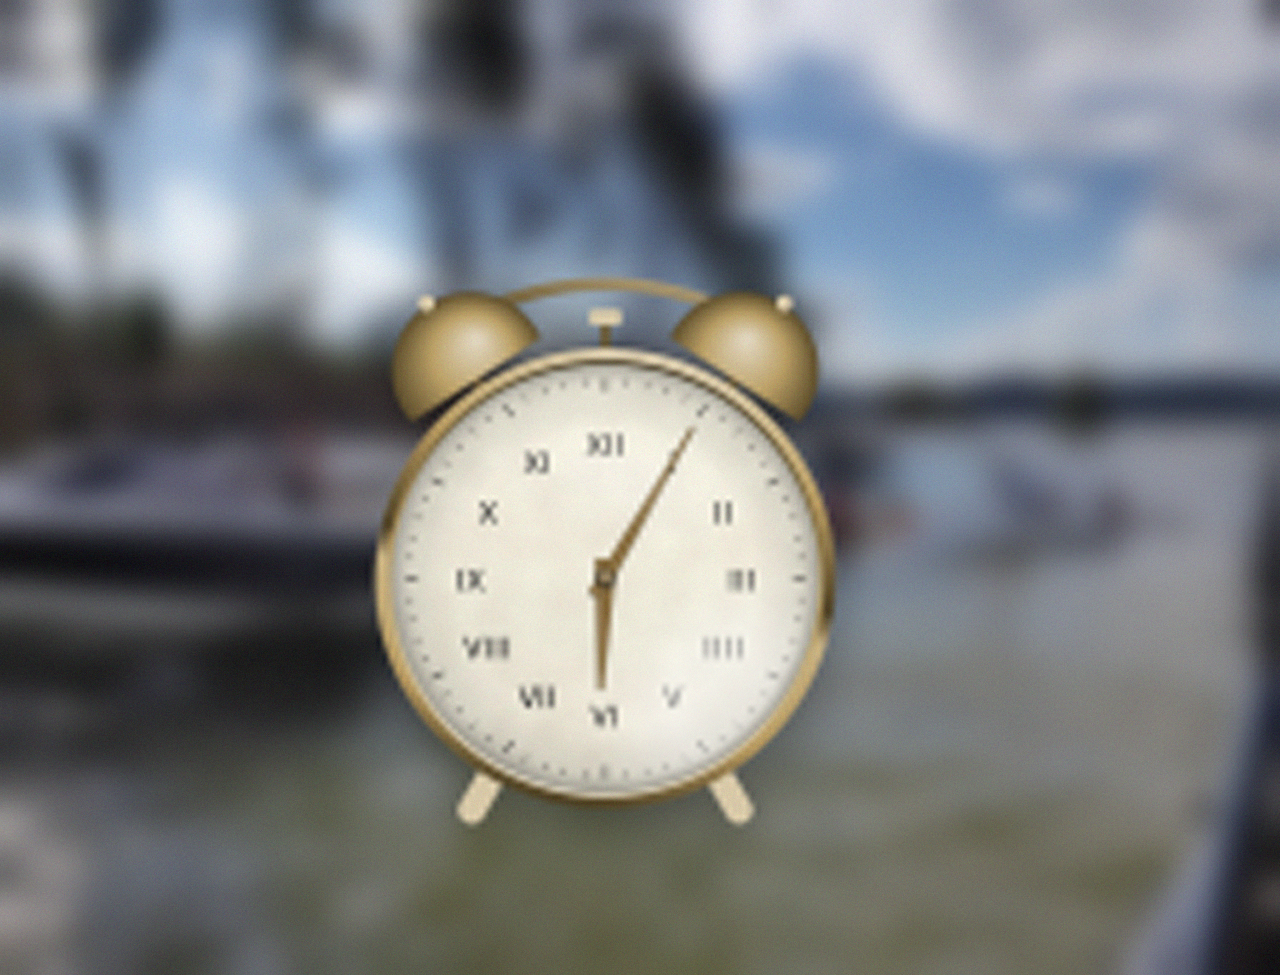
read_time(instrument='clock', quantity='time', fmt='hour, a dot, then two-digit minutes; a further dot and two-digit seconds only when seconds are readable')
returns 6.05
